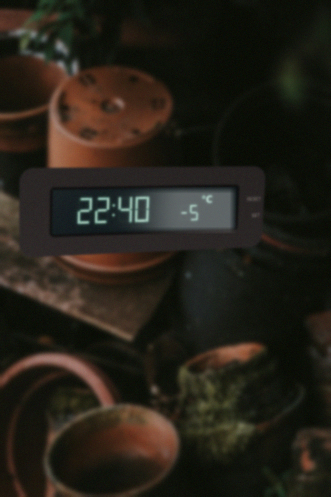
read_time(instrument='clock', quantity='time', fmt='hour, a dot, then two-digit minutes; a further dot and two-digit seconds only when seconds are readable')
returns 22.40
